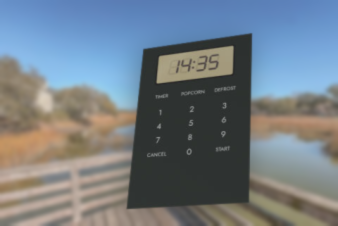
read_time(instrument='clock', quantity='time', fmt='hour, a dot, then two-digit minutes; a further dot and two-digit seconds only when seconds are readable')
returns 14.35
